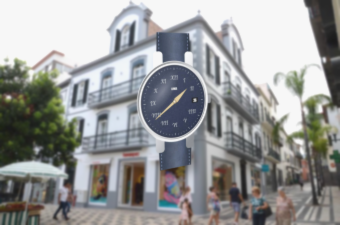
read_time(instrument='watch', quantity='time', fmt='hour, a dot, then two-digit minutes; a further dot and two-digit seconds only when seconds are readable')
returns 1.39
